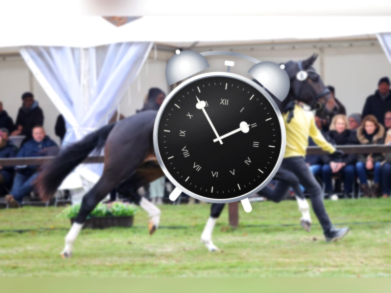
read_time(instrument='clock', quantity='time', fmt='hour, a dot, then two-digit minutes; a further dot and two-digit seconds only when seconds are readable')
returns 1.54
